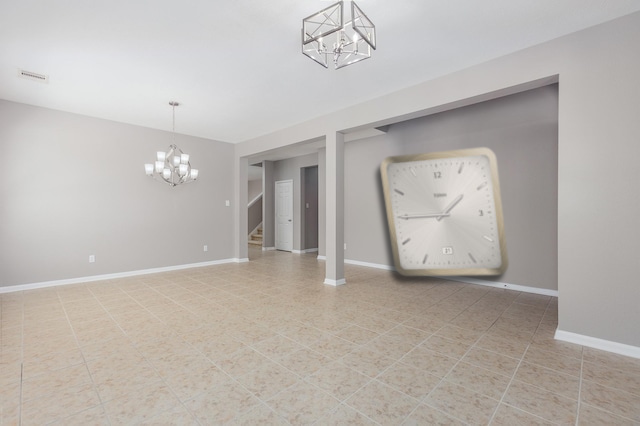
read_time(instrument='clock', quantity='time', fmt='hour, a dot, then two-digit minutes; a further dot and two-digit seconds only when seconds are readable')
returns 1.45
